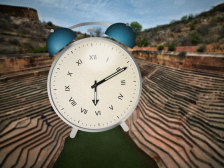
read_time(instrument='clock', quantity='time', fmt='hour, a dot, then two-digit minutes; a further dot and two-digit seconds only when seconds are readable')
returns 6.11
